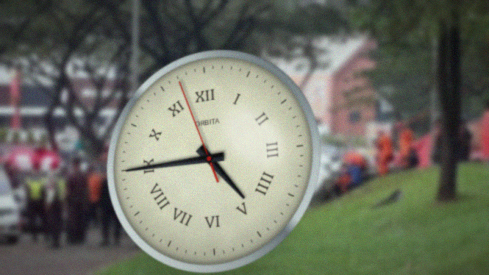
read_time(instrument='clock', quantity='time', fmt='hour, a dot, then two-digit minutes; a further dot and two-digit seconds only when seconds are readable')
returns 4.44.57
